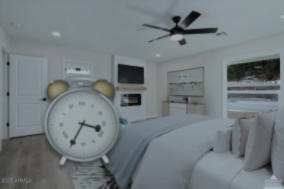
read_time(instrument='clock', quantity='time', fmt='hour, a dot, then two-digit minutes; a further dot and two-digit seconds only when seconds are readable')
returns 3.35
